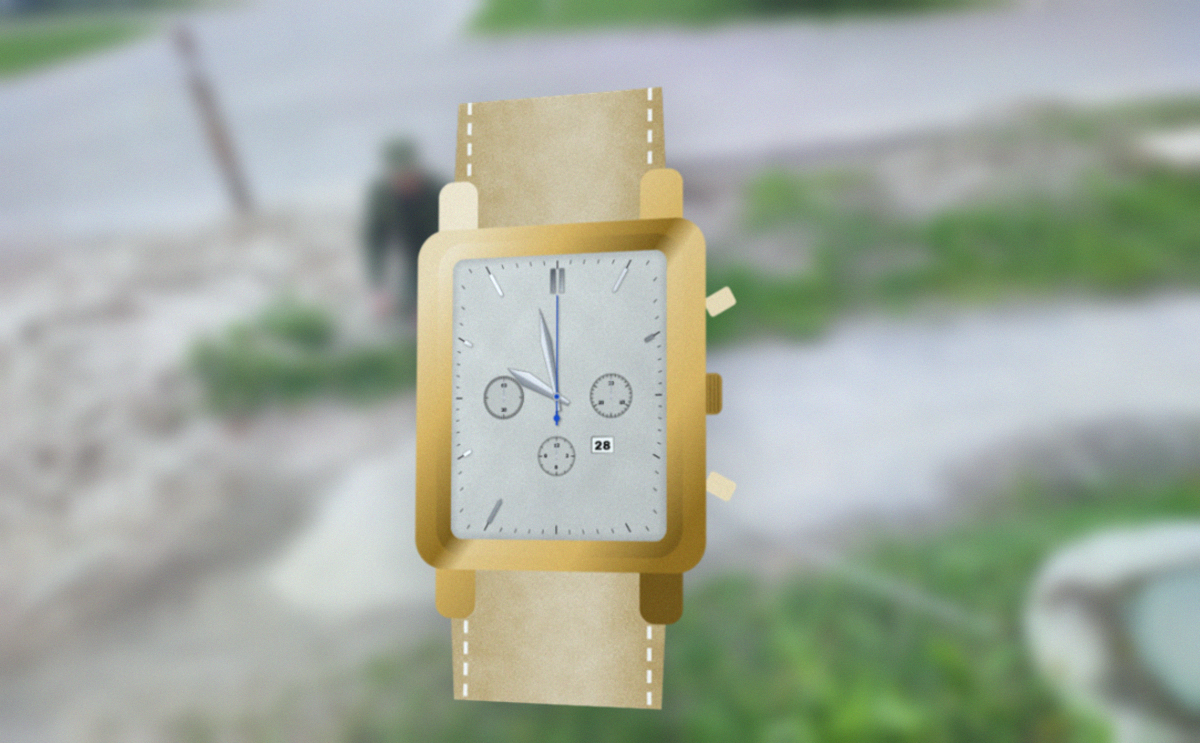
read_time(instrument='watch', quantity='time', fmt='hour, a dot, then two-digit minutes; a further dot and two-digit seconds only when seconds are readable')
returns 9.58
